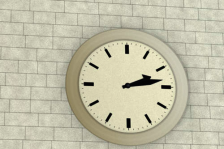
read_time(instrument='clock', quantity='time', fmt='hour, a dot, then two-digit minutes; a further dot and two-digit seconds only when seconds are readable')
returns 2.13
